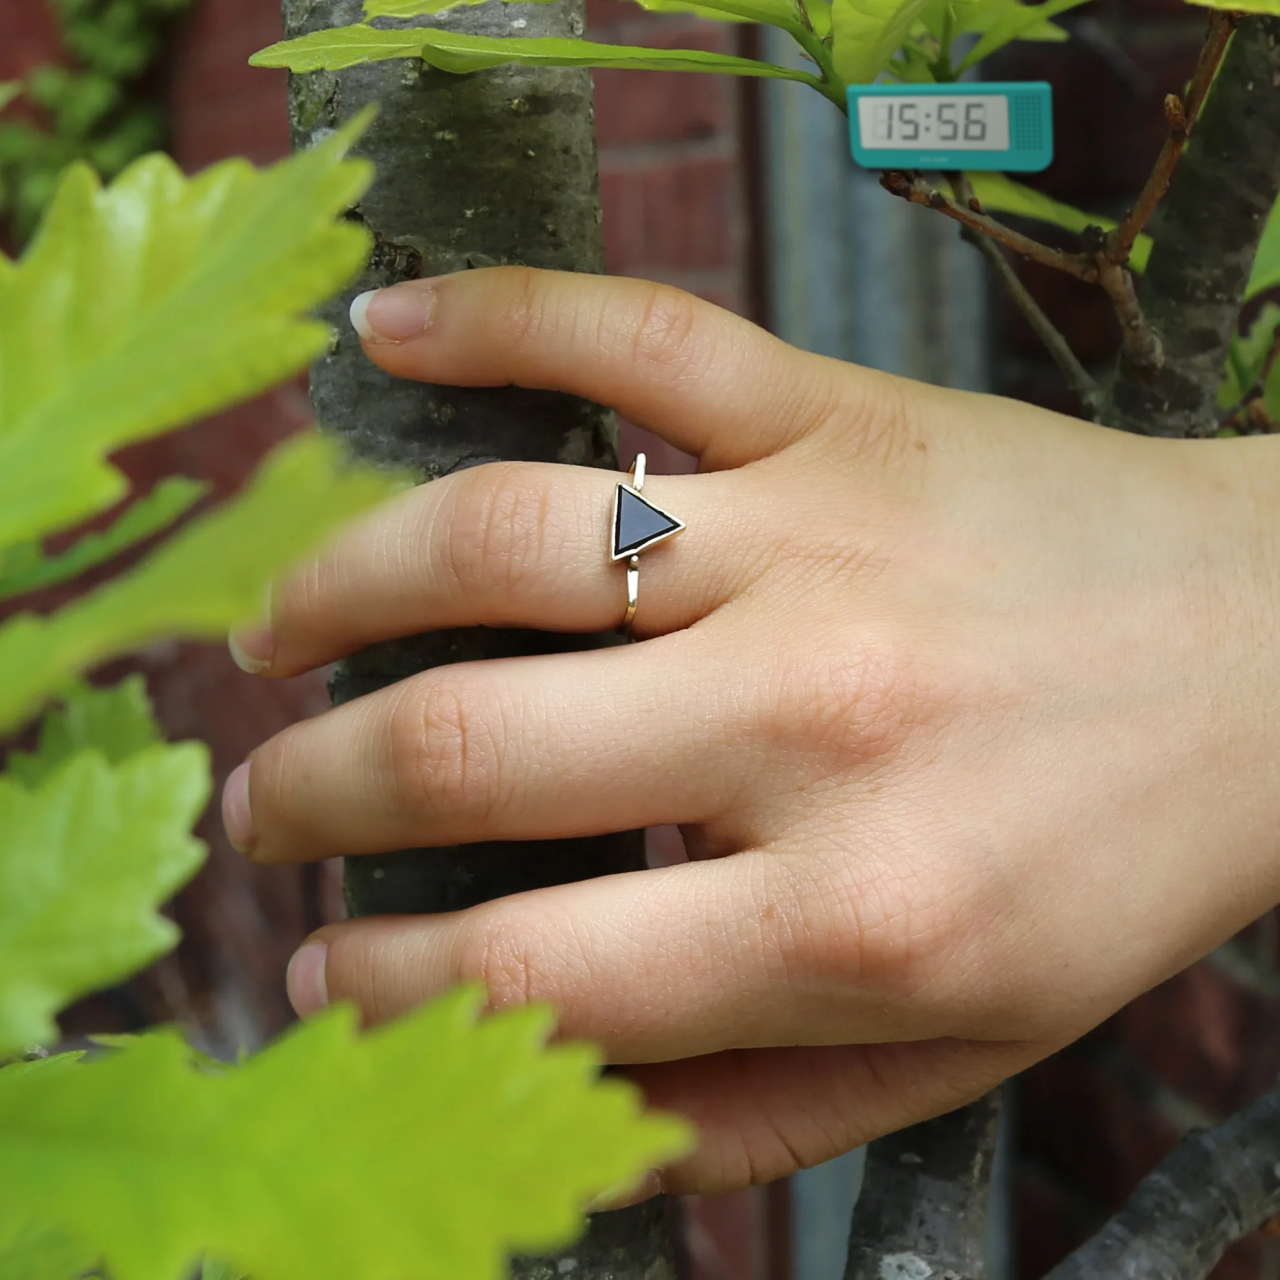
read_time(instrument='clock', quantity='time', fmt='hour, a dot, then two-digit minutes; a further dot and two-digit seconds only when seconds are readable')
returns 15.56
